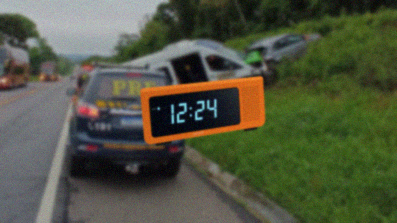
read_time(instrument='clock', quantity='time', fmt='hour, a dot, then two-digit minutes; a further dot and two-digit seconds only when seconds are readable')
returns 12.24
